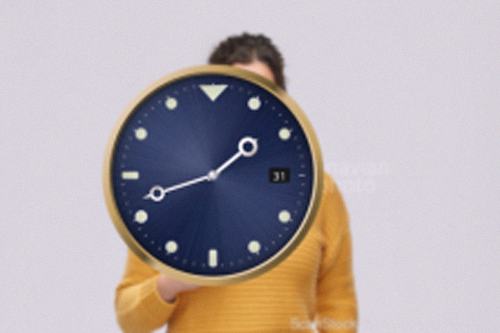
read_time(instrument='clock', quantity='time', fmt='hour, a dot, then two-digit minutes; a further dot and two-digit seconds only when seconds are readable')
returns 1.42
